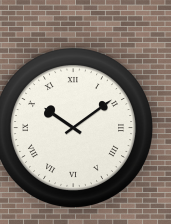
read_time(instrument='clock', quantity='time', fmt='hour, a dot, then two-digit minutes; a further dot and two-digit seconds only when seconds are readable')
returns 10.09
